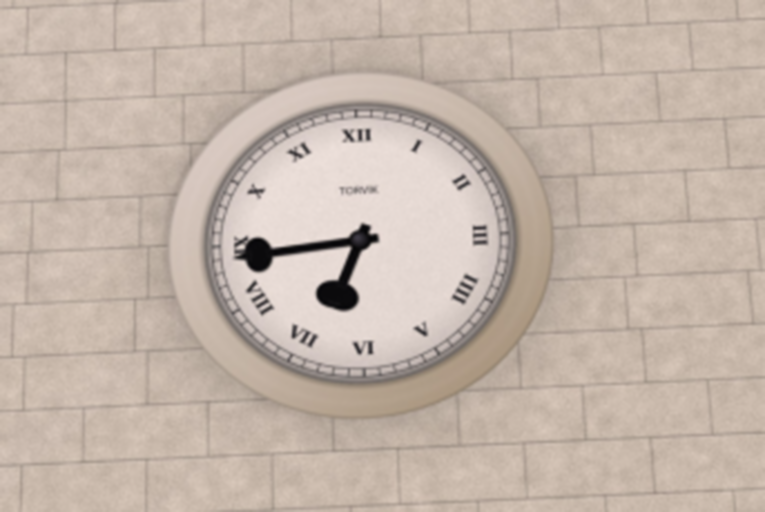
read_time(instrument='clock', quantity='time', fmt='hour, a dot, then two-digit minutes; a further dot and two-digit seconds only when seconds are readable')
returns 6.44
